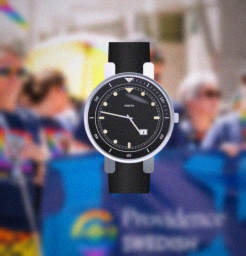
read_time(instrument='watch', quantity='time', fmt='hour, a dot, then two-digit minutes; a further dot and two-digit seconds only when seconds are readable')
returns 4.47
